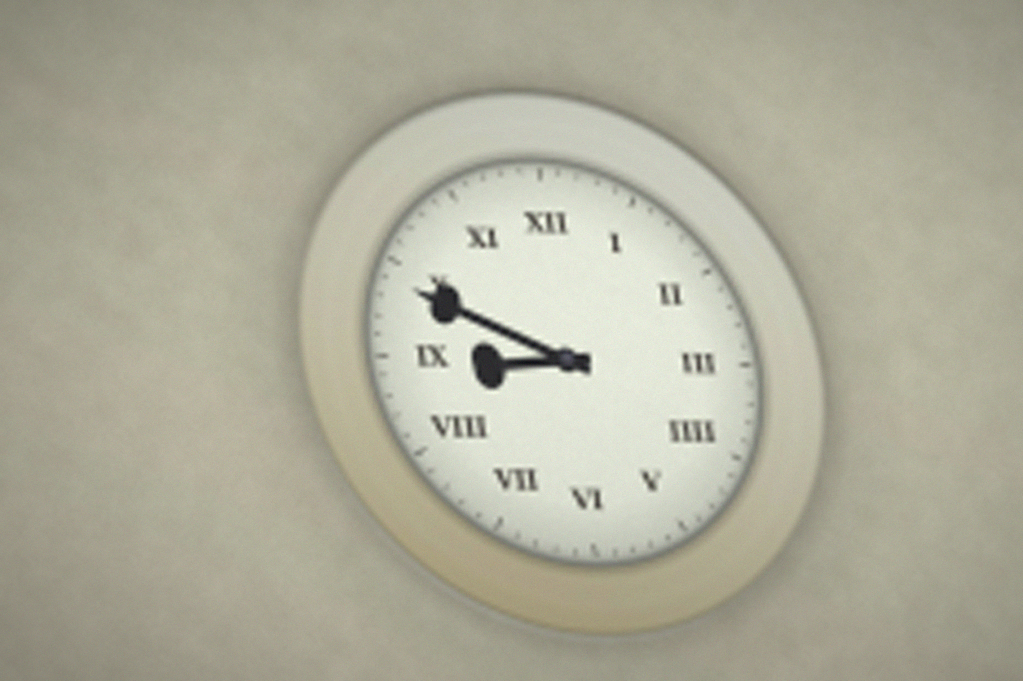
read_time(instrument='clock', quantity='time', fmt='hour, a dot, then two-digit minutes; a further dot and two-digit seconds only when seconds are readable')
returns 8.49
